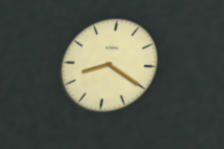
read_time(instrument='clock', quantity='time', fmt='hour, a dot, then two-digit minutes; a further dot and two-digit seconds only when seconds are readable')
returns 8.20
